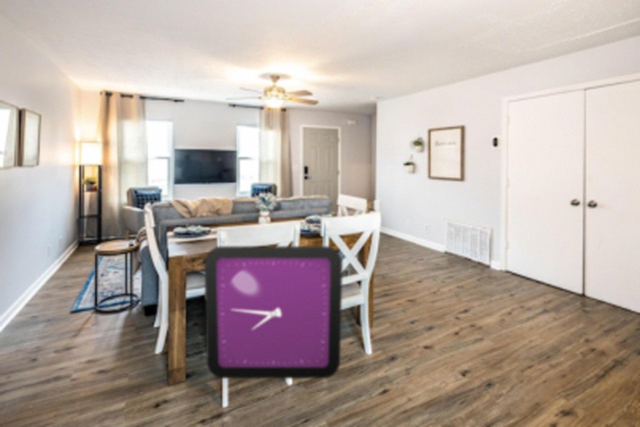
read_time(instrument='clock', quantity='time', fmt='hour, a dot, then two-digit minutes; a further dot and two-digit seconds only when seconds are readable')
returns 7.46
